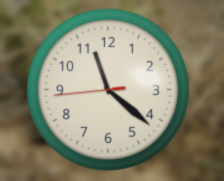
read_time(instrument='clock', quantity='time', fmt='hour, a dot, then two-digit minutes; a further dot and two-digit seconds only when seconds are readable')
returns 11.21.44
